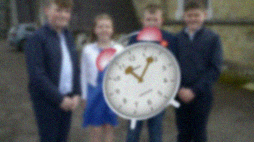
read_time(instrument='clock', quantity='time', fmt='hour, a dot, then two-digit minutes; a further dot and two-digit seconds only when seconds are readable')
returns 11.08
